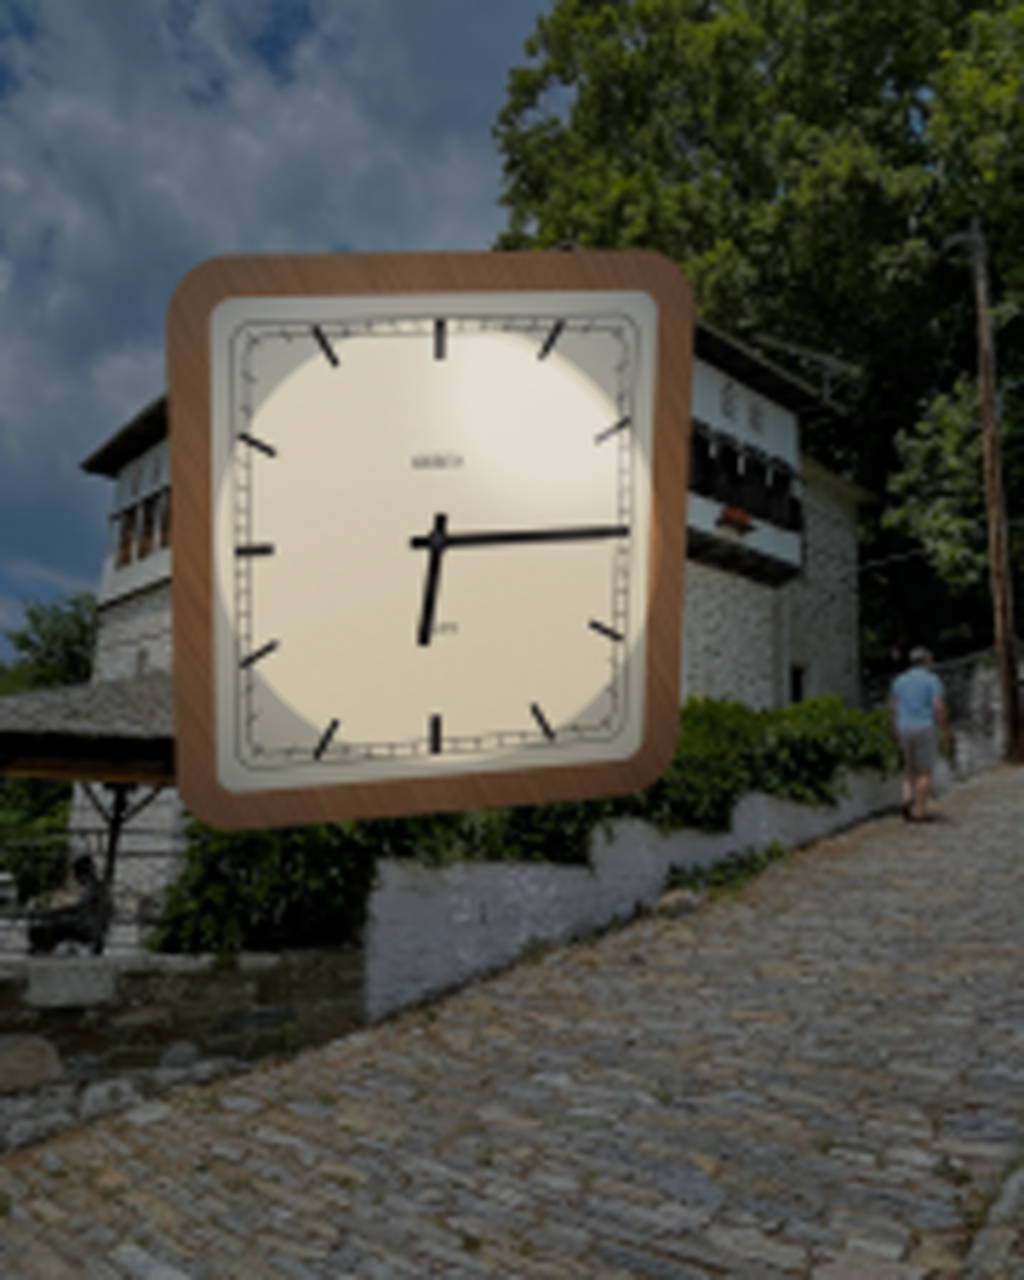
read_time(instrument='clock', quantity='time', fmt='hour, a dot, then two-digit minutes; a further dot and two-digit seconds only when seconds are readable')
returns 6.15
